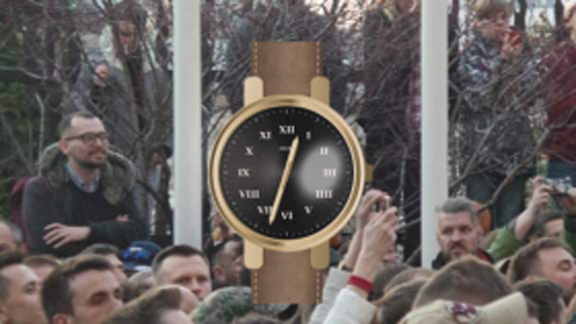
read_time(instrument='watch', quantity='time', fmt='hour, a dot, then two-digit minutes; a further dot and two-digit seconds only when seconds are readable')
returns 12.33
